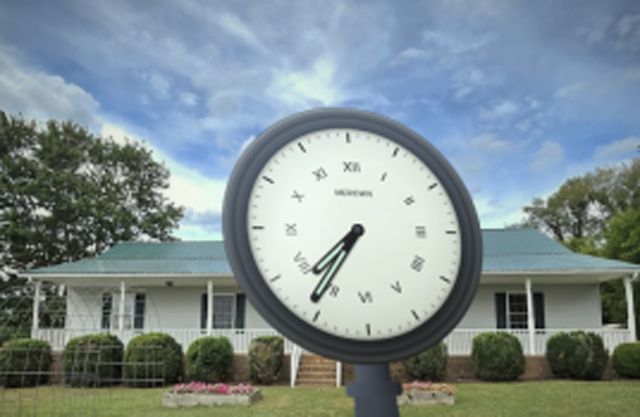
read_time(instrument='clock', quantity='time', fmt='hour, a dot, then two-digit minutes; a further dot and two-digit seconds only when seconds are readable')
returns 7.36
